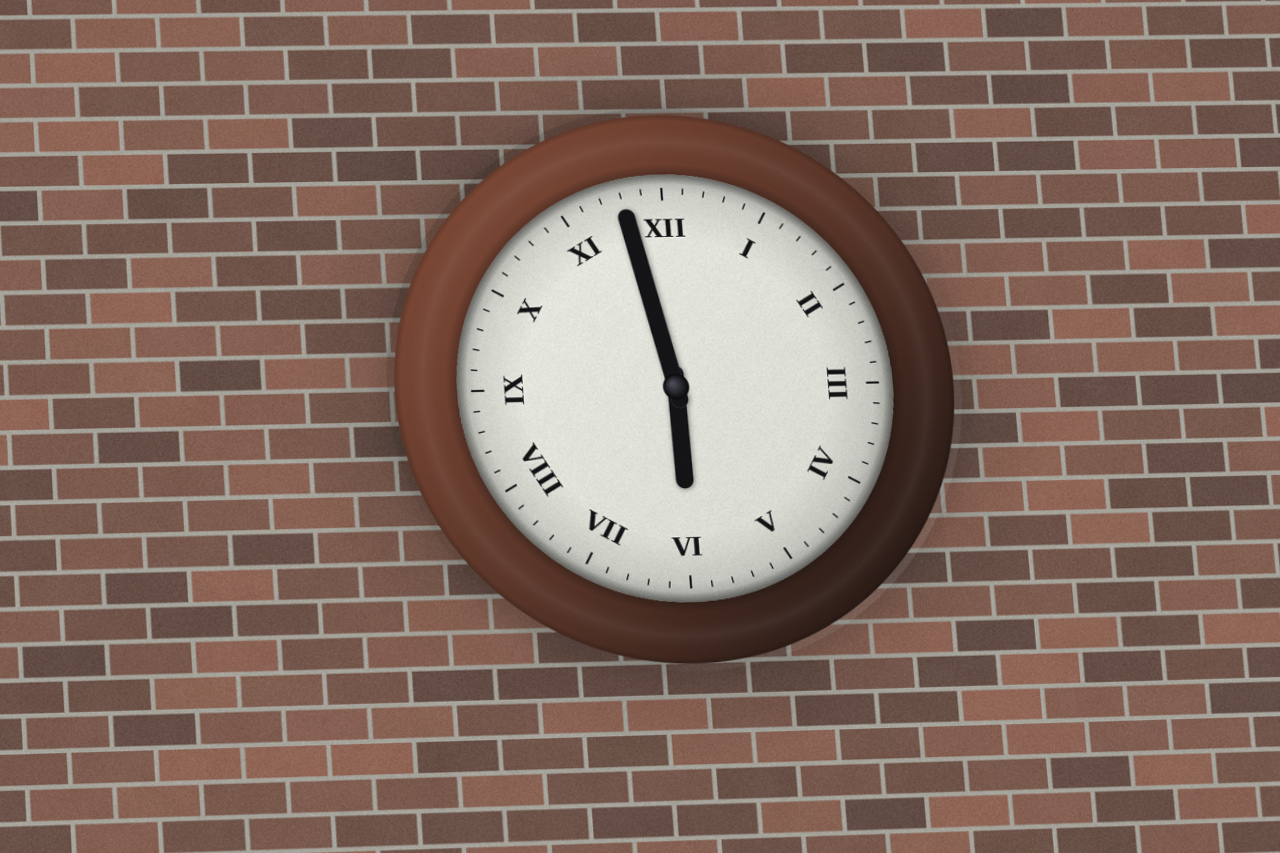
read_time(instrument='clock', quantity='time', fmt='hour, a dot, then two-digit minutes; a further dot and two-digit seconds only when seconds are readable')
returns 5.58
